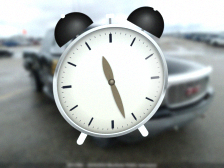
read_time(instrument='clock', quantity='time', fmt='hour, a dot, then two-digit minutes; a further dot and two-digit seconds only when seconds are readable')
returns 11.27
